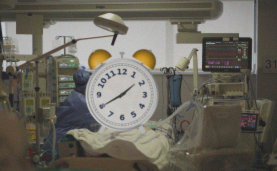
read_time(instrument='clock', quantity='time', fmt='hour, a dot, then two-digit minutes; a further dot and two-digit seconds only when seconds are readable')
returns 1.40
